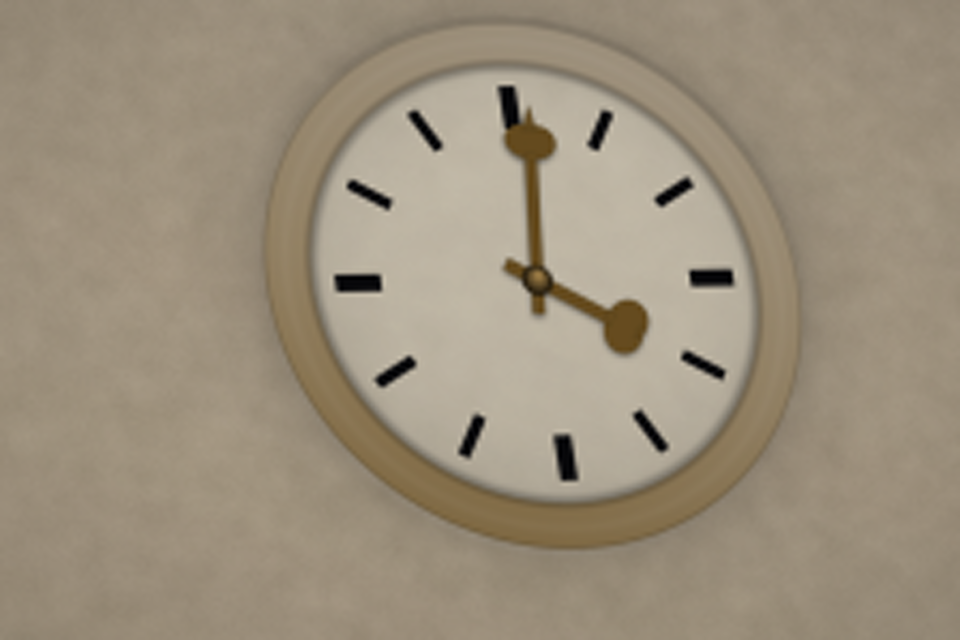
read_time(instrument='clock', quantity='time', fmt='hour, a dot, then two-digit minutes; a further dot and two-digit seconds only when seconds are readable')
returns 4.01
